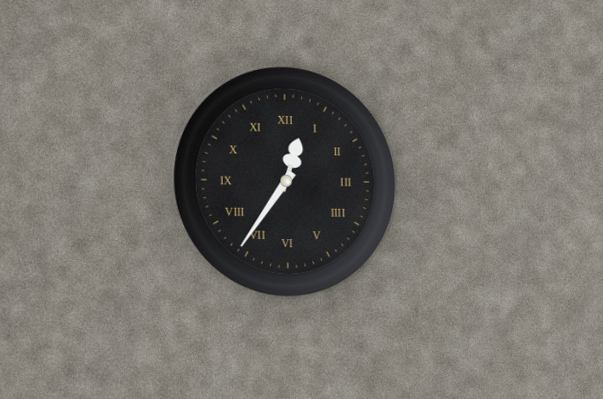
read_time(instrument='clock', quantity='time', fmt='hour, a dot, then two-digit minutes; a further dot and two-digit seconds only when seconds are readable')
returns 12.36
